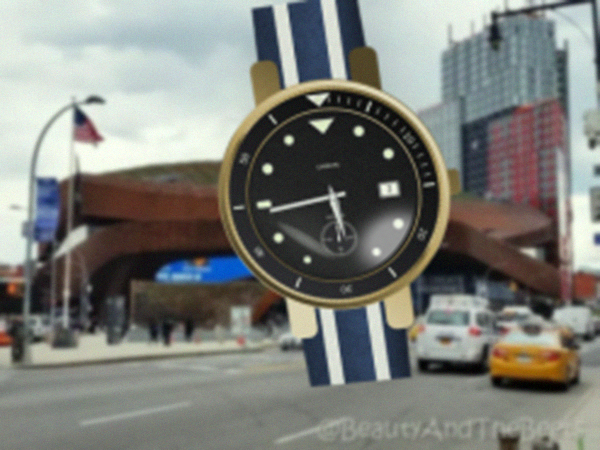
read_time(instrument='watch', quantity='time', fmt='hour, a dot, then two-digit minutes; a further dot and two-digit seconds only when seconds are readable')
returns 5.44
